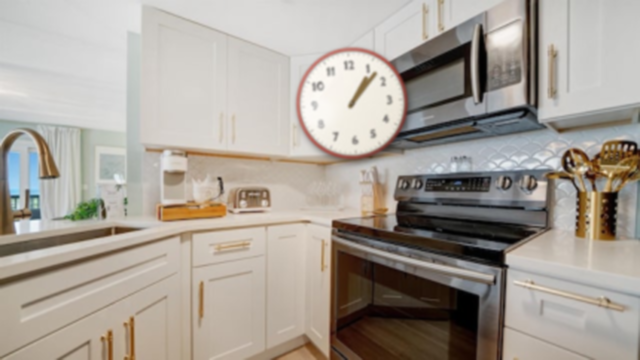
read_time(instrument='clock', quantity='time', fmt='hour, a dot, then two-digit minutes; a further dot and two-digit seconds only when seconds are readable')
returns 1.07
